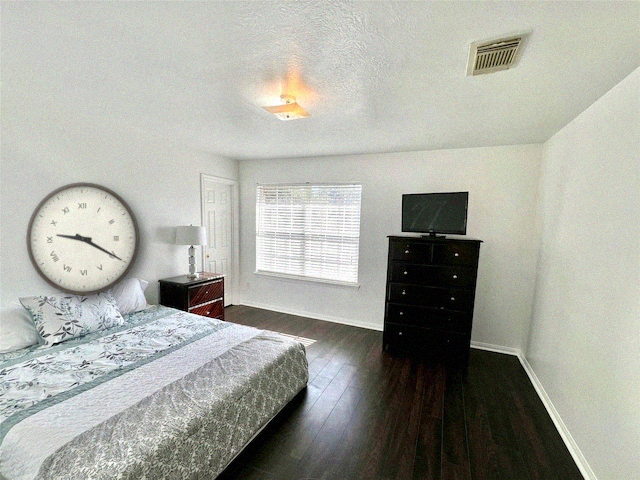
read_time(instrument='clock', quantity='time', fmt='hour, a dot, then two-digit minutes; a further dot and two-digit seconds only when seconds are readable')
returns 9.20
